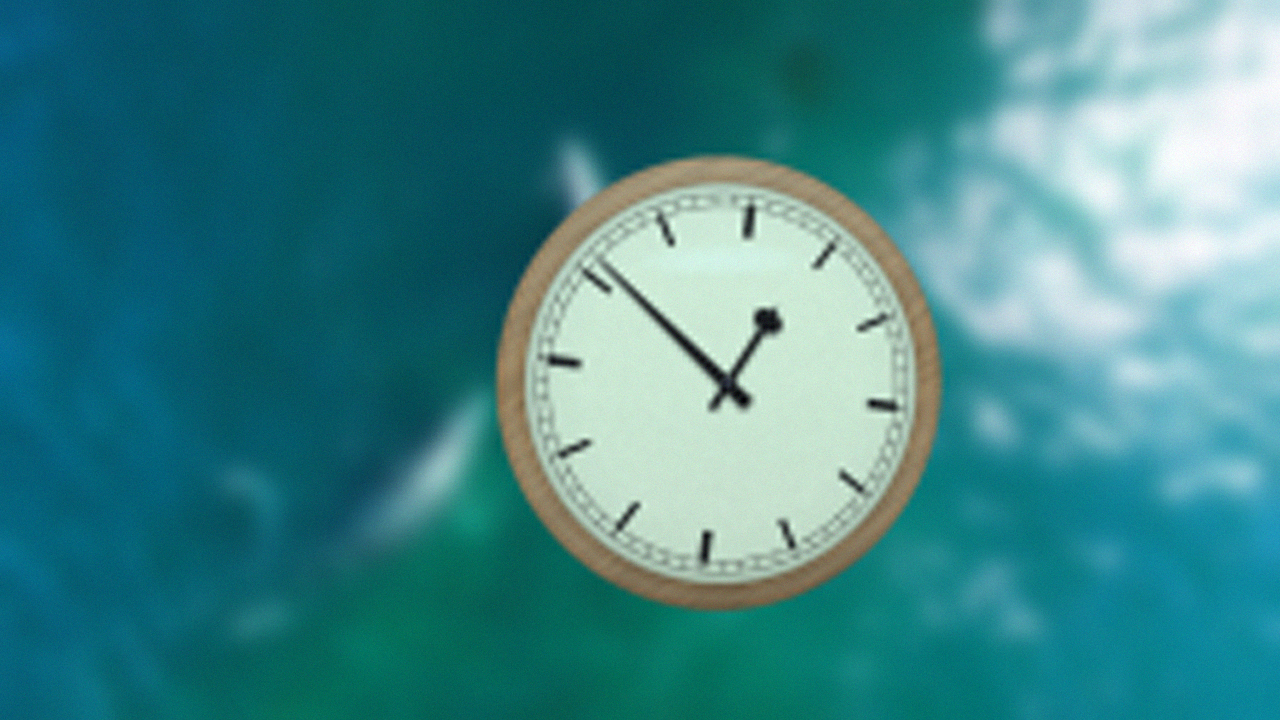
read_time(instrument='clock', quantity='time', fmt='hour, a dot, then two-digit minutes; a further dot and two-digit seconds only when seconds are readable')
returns 12.51
